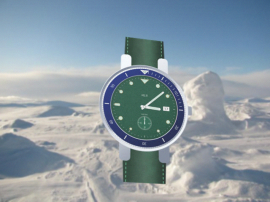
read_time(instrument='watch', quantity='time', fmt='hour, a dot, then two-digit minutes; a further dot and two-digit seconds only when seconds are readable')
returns 3.08
